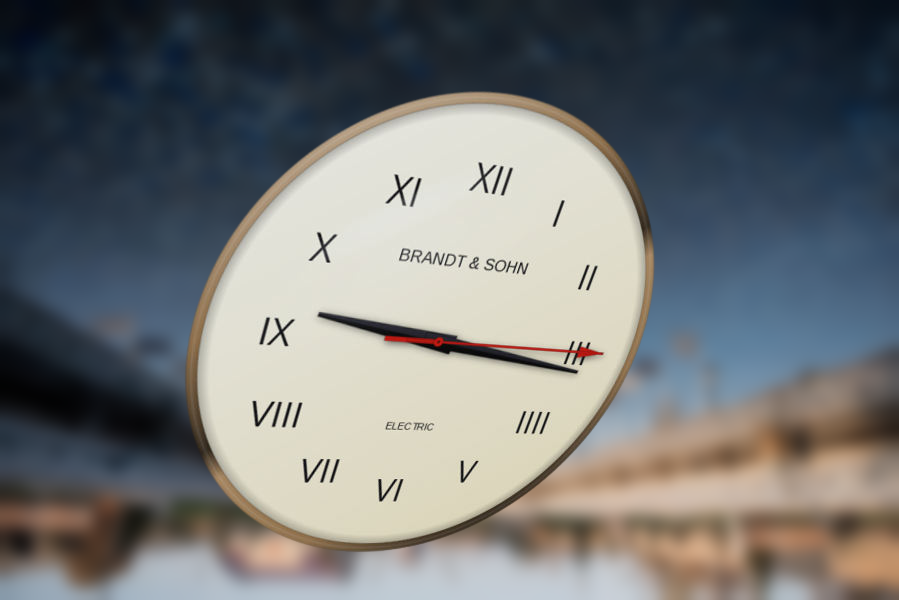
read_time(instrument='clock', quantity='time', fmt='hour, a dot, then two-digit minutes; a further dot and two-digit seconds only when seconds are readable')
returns 9.16.15
